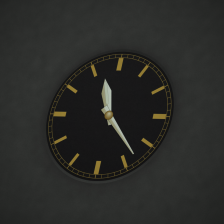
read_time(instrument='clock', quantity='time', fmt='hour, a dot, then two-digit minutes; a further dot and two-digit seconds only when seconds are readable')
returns 11.23
